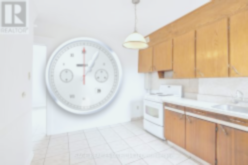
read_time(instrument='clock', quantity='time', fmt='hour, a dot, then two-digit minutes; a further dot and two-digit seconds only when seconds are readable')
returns 1.05
